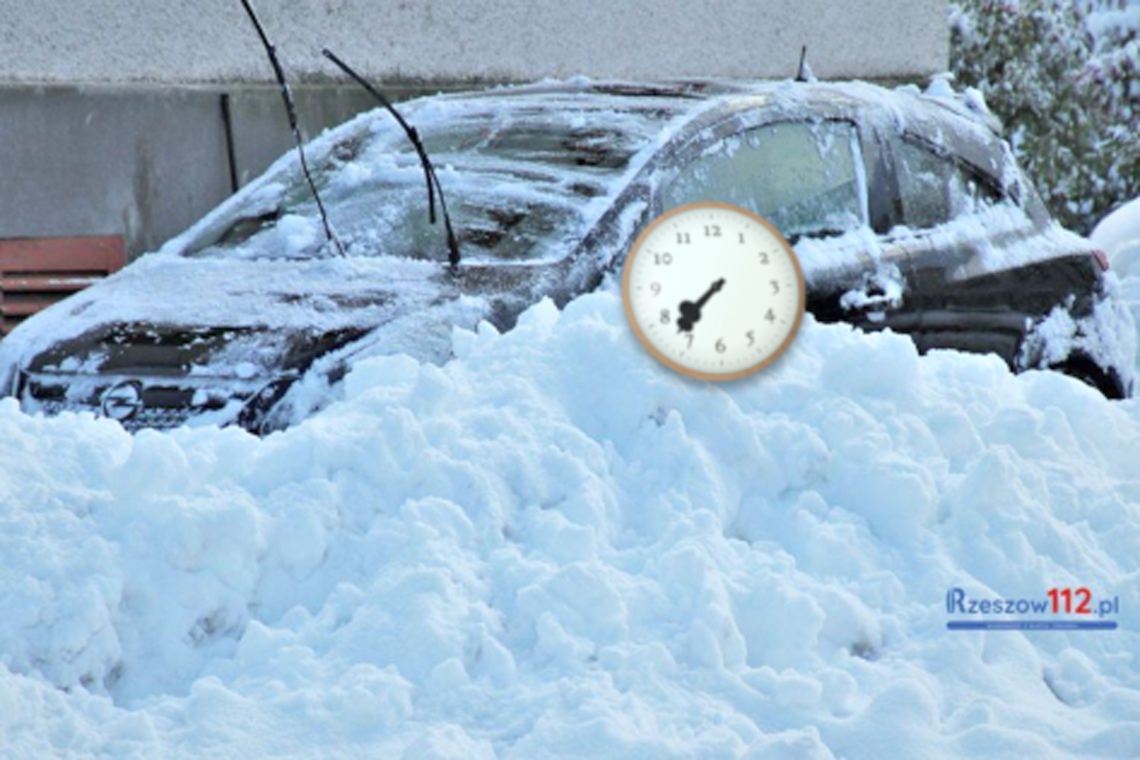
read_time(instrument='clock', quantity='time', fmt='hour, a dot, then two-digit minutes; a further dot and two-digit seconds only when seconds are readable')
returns 7.37
